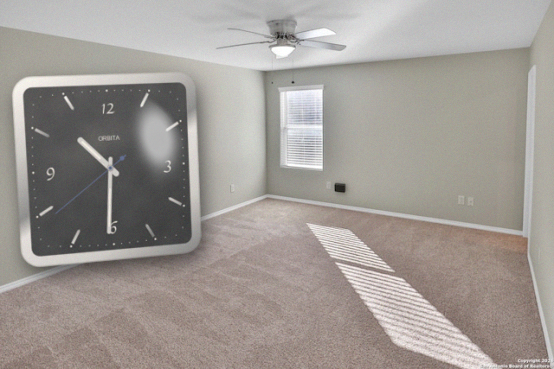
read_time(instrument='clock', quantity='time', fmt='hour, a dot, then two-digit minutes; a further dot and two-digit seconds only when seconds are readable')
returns 10.30.39
